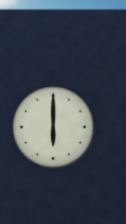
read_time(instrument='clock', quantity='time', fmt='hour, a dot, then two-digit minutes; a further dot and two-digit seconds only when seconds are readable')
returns 6.00
